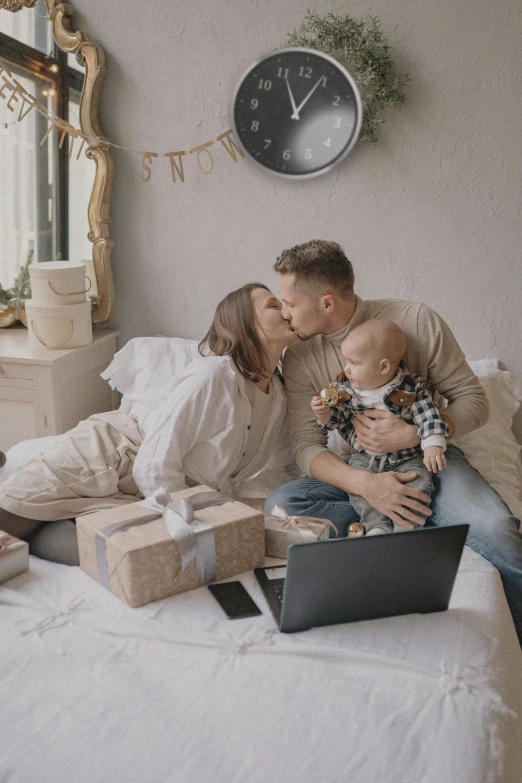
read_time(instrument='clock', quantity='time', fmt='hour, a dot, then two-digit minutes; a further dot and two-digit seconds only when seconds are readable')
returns 11.04
